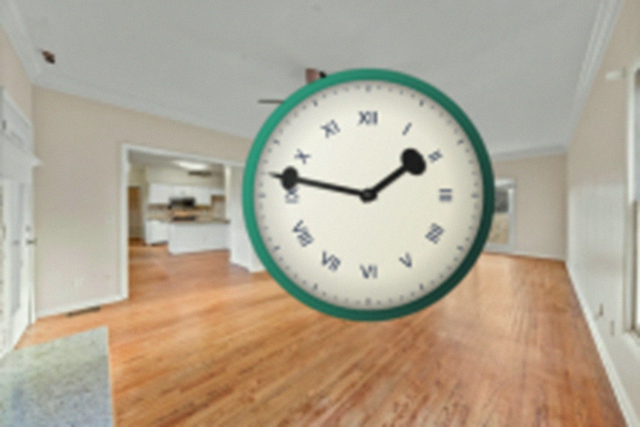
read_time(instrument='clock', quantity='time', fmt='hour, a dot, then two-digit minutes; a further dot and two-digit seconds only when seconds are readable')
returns 1.47
